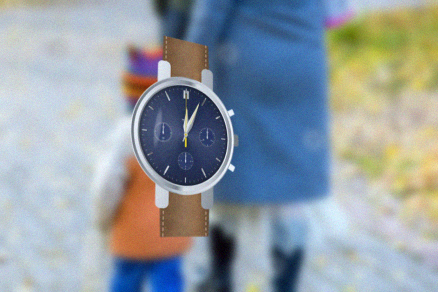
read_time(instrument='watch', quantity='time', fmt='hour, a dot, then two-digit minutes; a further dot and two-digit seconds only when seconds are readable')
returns 12.04
